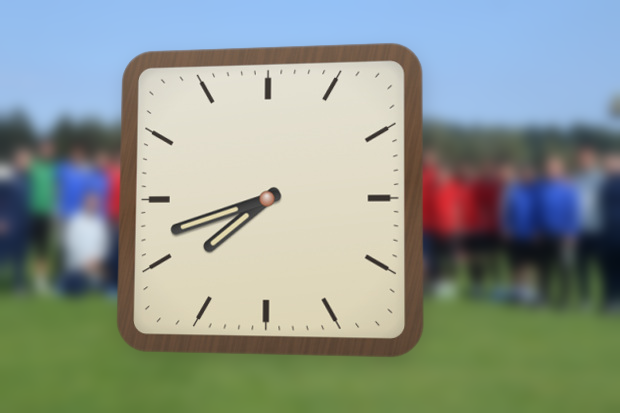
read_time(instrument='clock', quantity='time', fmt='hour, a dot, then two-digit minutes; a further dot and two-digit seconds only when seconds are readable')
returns 7.42
